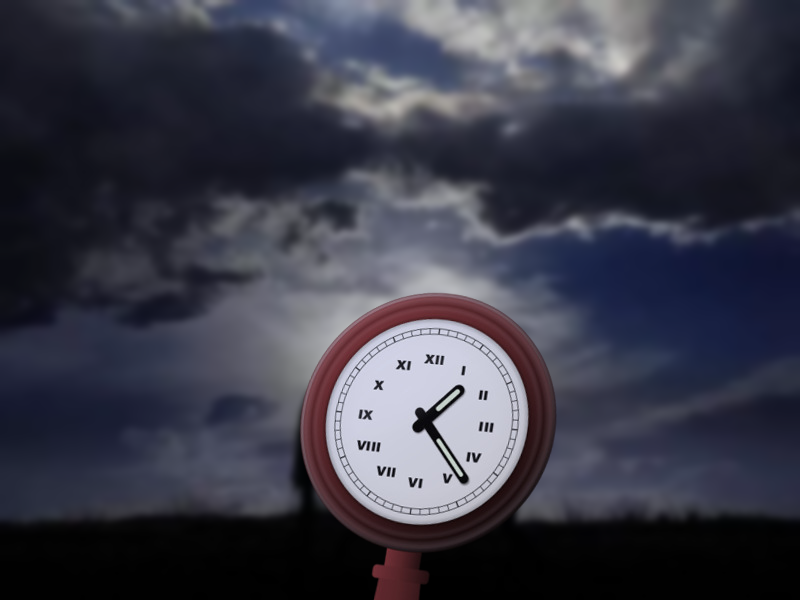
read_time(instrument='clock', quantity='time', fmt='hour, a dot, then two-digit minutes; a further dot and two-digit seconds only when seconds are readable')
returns 1.23
